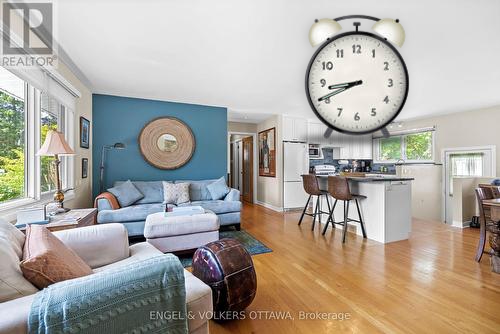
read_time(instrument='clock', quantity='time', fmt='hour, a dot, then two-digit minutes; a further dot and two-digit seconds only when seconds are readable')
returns 8.41
